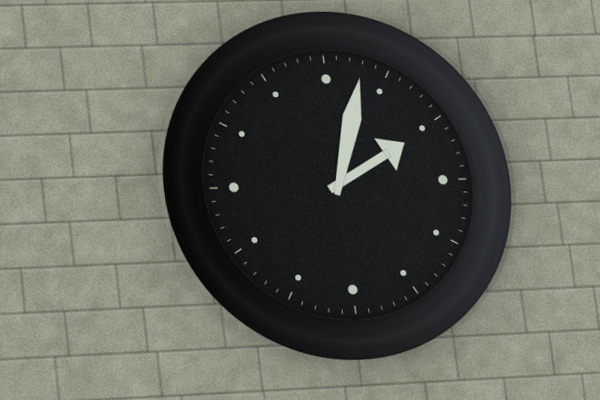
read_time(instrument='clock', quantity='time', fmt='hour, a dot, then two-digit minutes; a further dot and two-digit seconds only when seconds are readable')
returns 2.03
